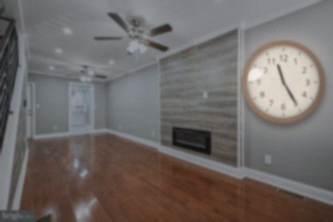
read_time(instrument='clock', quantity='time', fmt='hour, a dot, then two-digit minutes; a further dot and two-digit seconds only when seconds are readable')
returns 11.25
